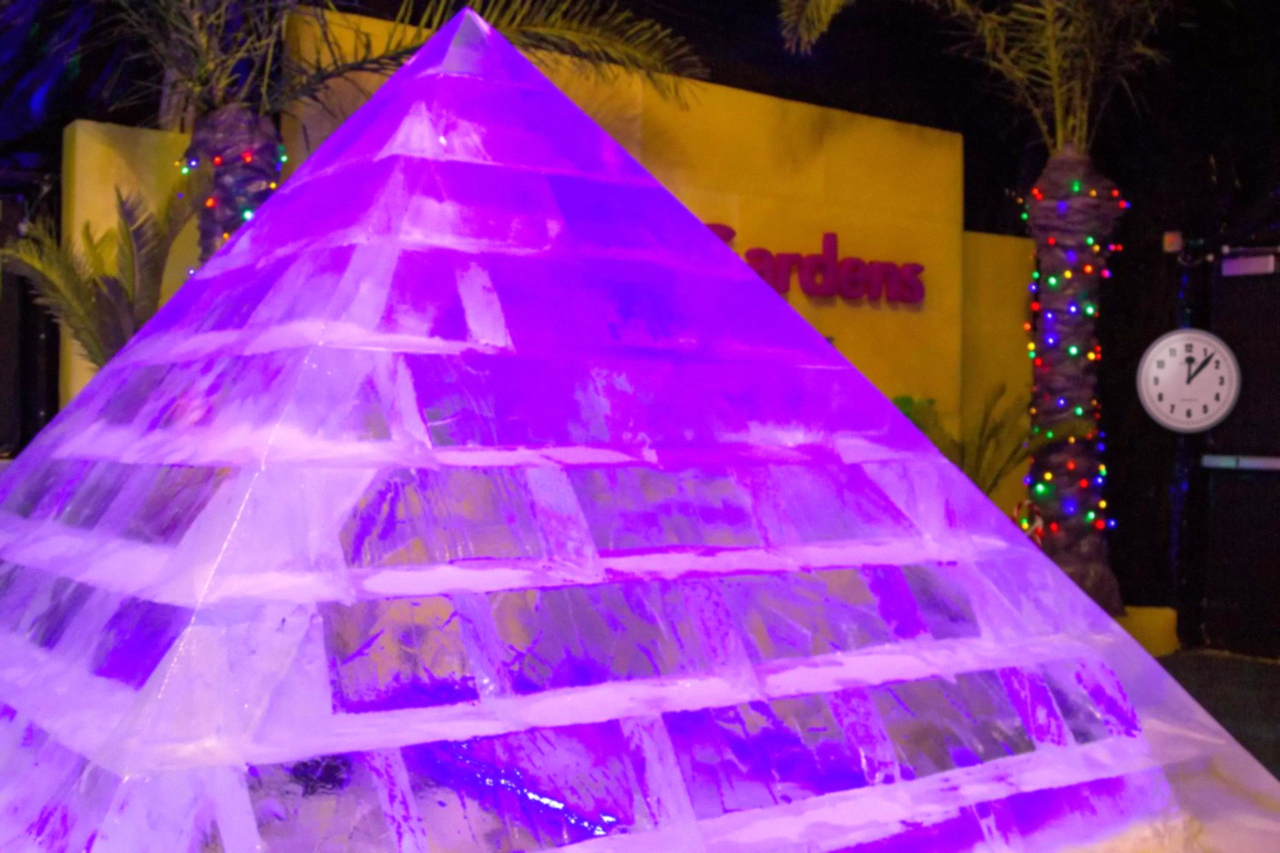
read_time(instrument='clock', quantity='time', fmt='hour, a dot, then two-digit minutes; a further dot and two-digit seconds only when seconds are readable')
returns 12.07
